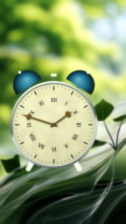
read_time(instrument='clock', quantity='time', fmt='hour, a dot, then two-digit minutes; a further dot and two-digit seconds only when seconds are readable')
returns 1.48
